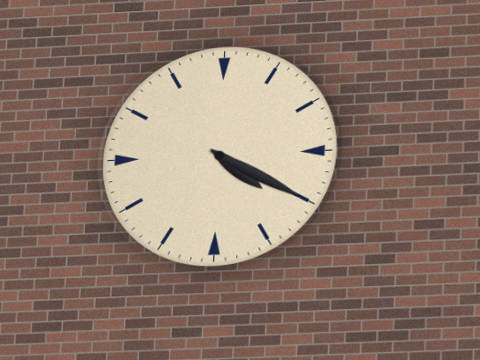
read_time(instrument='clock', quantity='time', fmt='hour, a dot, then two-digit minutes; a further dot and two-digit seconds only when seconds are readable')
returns 4.20
